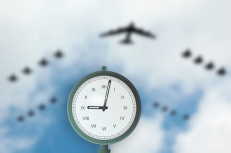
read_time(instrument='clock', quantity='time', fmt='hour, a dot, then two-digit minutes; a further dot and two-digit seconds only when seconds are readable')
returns 9.02
